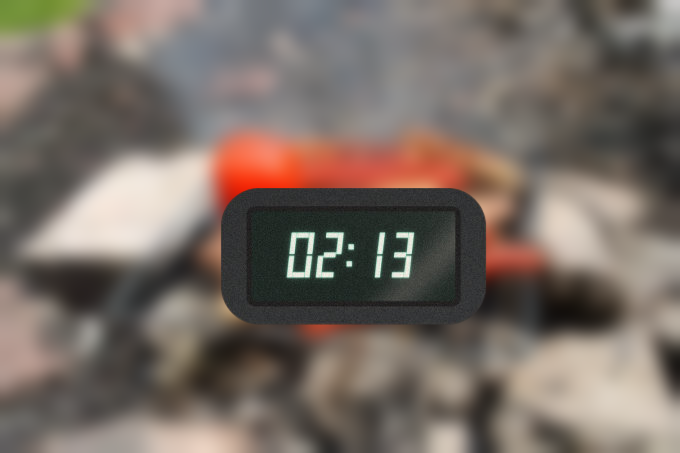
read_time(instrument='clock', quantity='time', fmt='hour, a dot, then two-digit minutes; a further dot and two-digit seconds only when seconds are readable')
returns 2.13
